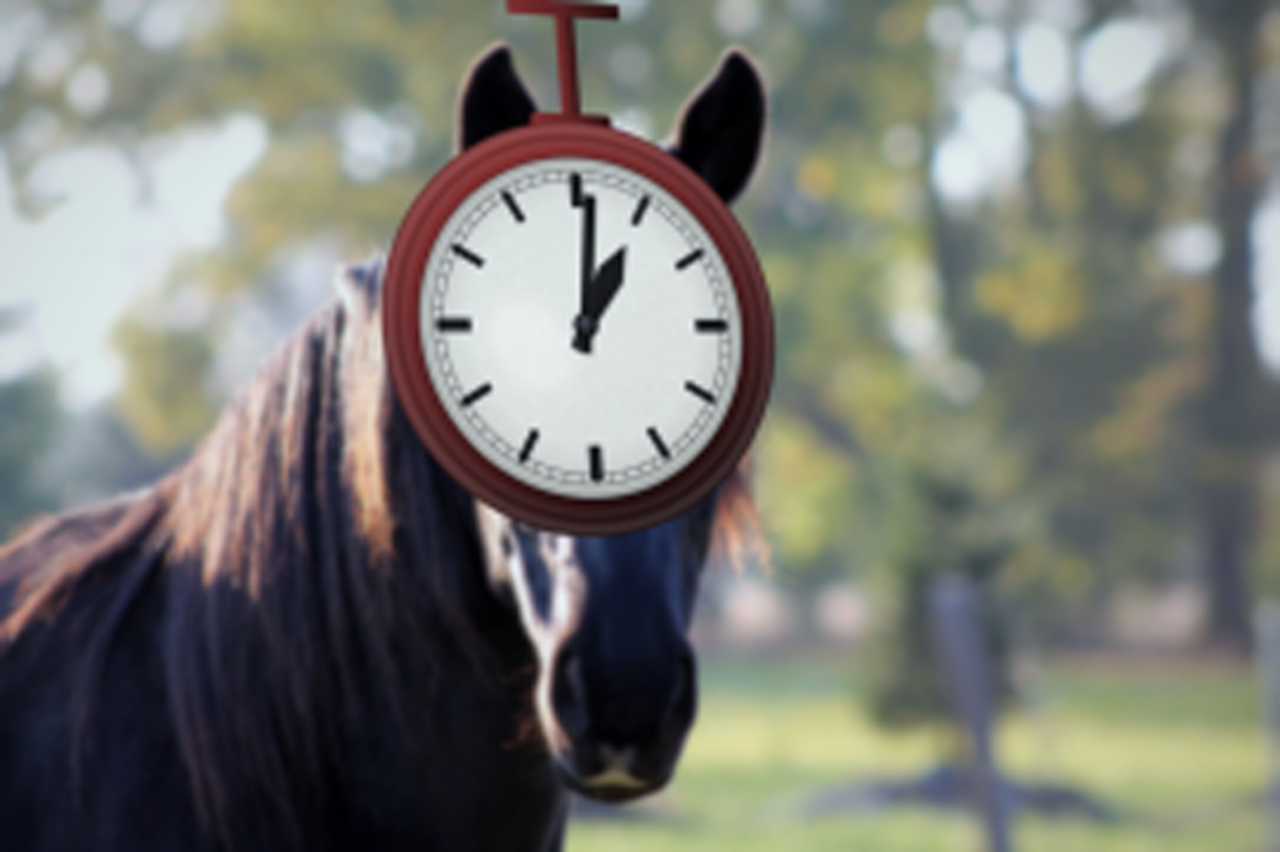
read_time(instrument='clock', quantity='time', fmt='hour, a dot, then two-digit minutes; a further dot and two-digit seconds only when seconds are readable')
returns 1.01
